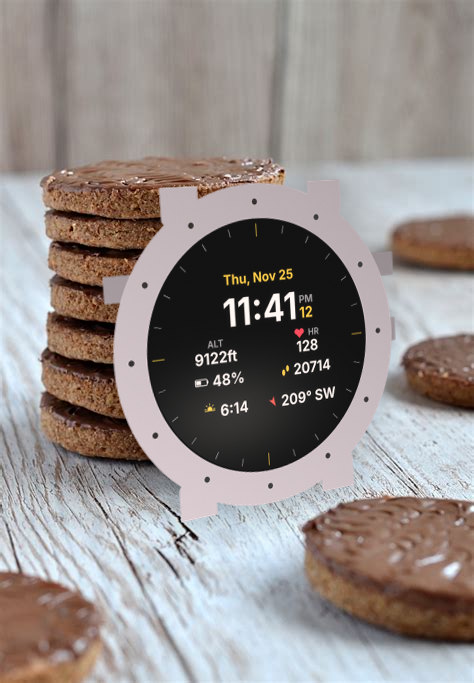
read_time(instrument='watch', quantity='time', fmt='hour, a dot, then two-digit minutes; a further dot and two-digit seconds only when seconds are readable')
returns 11.41.12
